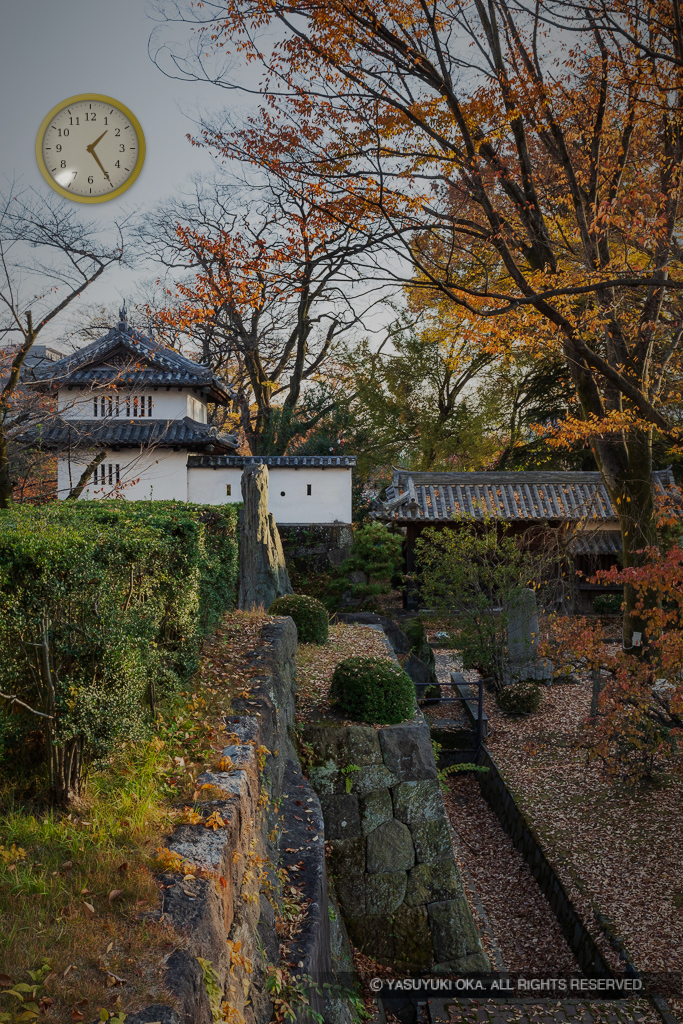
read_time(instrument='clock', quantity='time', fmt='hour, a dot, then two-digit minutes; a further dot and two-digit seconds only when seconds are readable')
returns 1.25
